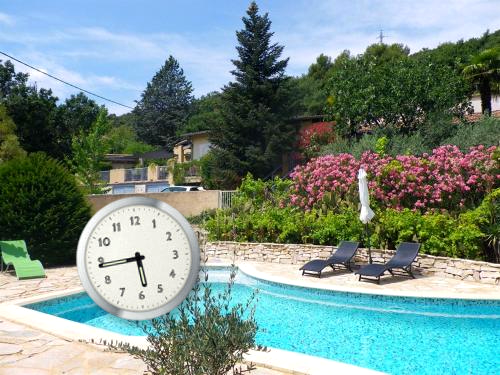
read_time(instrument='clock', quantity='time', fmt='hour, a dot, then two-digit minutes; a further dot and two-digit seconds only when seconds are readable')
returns 5.44
